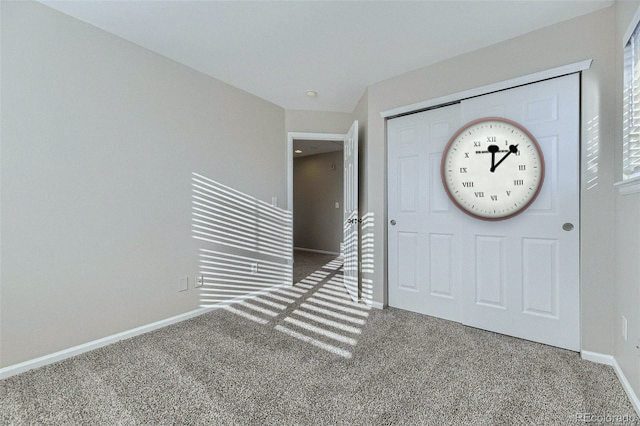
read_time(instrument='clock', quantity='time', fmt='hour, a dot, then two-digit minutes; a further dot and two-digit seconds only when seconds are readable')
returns 12.08
